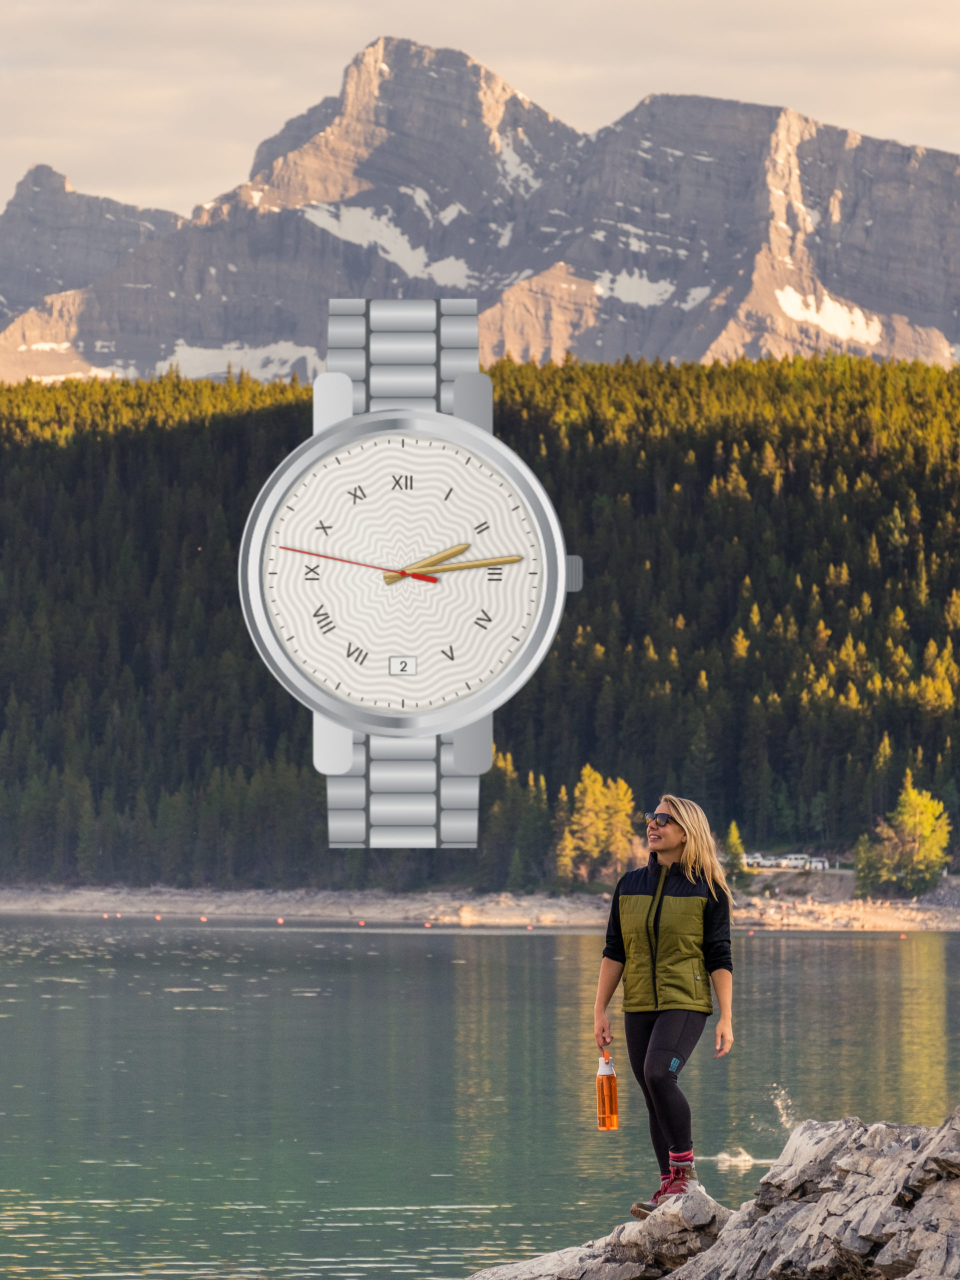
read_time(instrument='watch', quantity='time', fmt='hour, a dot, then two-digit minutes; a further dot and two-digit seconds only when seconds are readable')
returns 2.13.47
